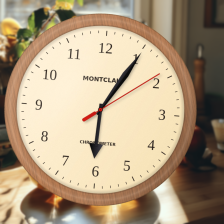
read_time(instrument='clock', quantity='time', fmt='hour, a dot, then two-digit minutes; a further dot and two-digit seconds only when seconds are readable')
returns 6.05.09
